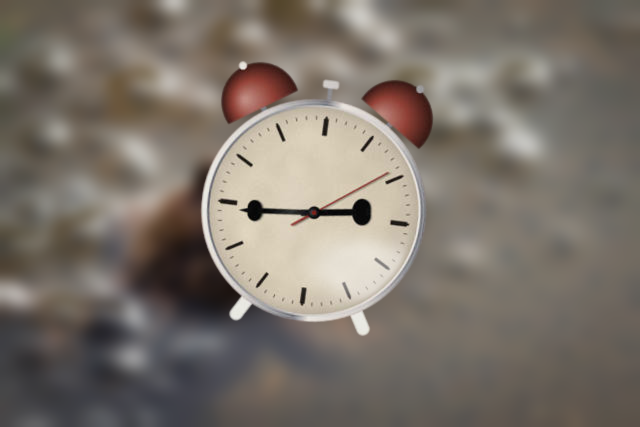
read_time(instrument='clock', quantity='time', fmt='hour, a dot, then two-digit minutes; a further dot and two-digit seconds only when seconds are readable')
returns 2.44.09
